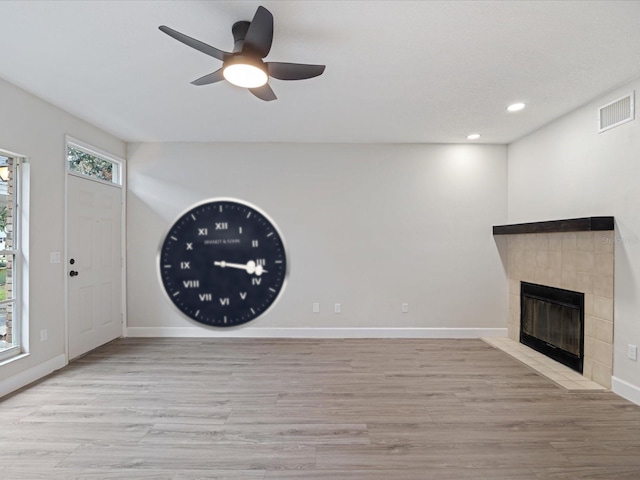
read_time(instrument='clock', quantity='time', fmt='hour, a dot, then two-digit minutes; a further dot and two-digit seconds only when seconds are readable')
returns 3.17
